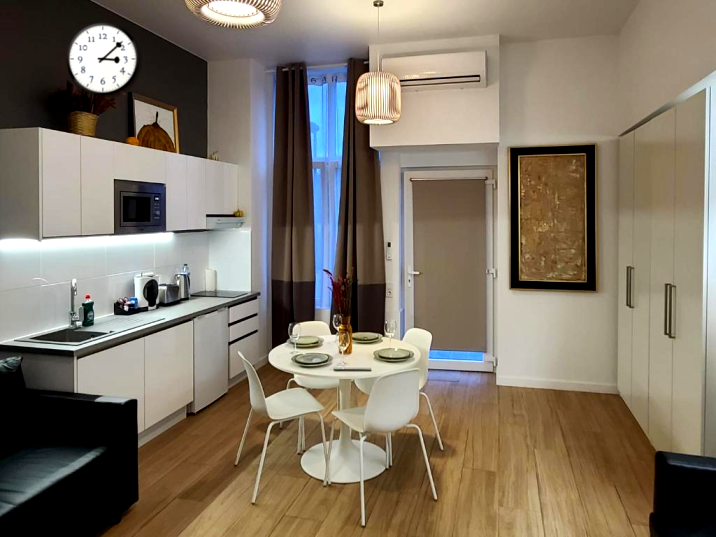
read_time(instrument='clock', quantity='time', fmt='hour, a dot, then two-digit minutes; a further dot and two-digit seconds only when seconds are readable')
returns 3.08
